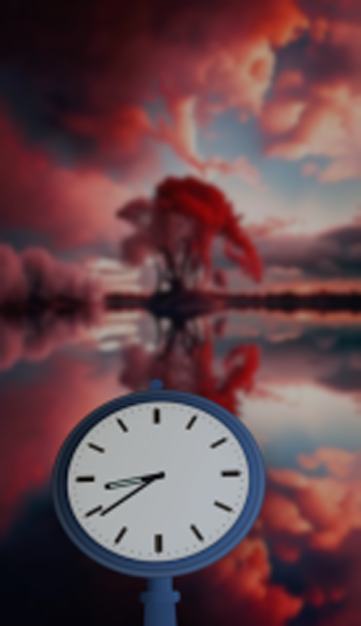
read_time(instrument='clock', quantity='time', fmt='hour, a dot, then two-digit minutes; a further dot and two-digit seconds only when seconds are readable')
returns 8.39
